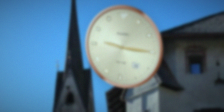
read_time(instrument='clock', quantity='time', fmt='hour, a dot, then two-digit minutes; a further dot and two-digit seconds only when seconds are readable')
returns 9.15
